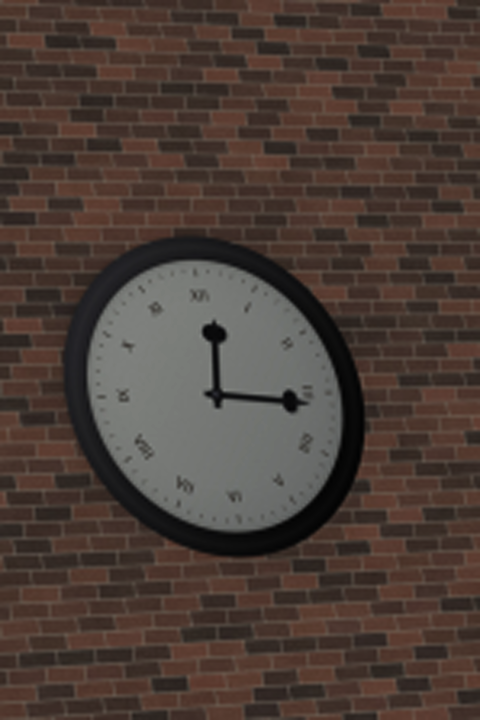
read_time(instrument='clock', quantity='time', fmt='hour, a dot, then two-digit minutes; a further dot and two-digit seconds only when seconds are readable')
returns 12.16
